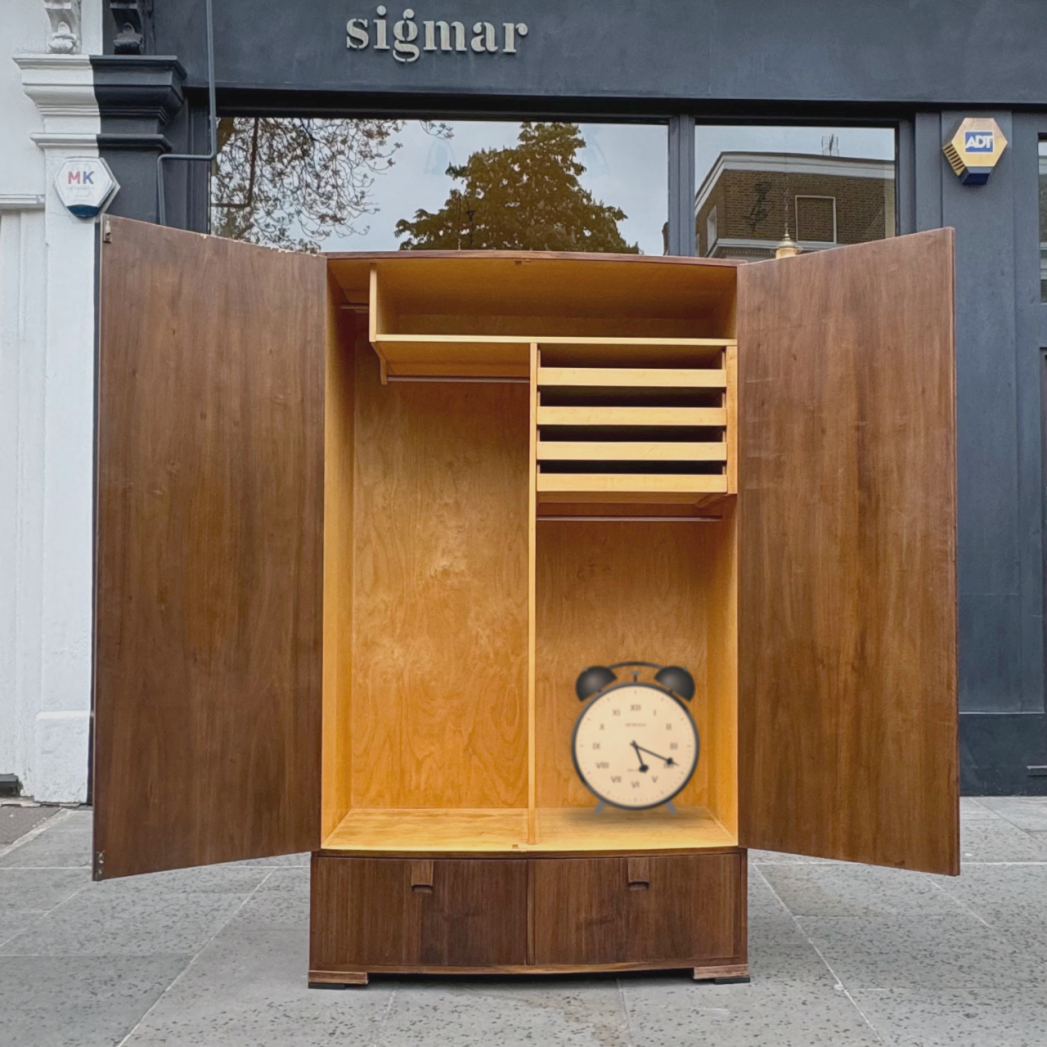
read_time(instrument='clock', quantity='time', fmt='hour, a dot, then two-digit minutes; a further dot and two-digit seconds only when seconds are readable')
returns 5.19
